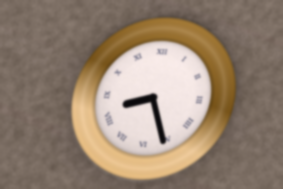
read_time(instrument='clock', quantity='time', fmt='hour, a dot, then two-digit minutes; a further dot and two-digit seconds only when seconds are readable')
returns 8.26
